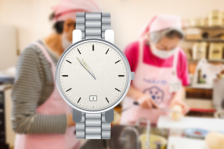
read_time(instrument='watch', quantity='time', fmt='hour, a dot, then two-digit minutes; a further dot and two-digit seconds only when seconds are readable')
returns 10.53
